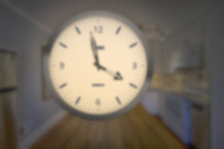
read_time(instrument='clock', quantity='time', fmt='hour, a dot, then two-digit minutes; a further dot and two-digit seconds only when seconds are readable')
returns 3.58
